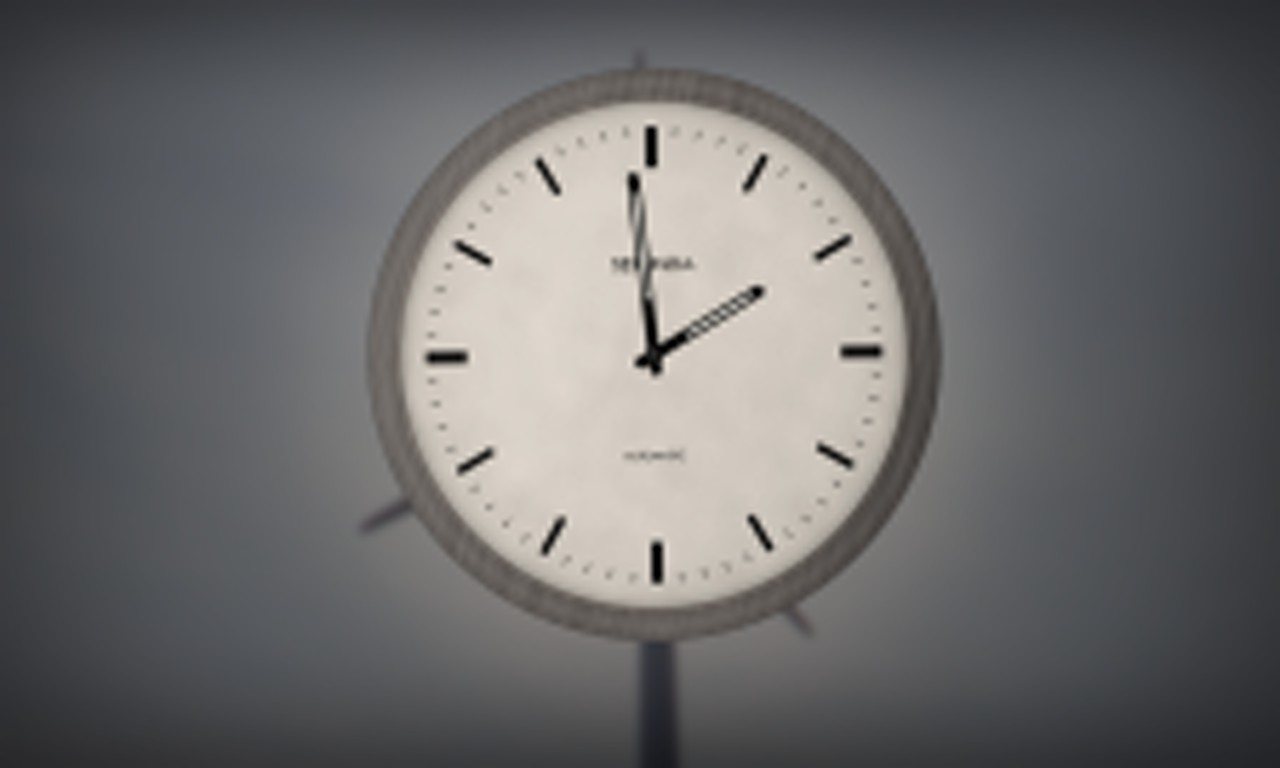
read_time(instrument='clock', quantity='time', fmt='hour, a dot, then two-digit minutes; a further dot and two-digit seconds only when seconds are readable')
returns 1.59
